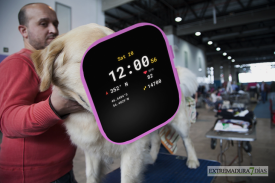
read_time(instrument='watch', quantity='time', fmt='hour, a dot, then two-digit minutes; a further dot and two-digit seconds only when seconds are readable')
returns 12.00
